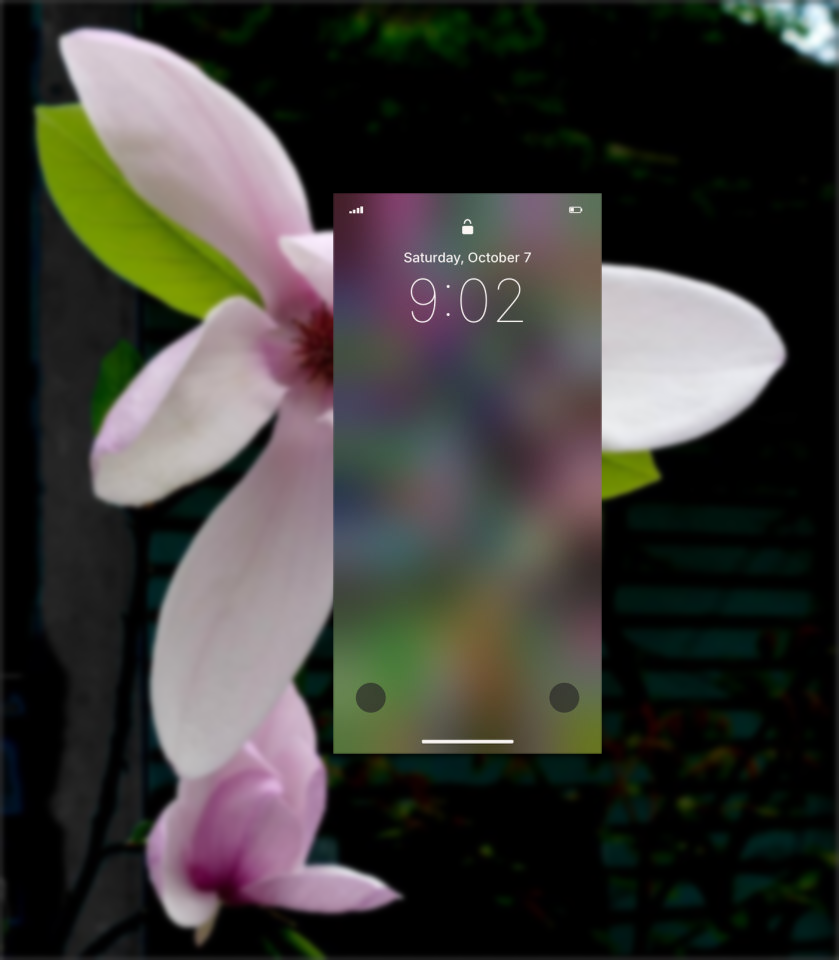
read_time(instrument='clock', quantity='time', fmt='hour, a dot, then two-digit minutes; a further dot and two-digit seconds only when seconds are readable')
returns 9.02
